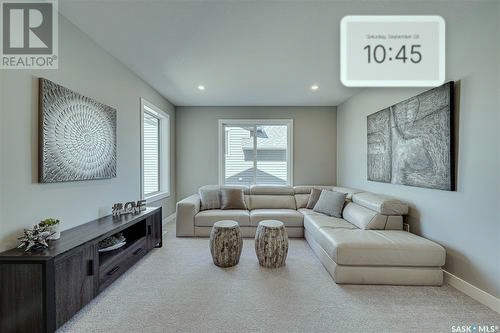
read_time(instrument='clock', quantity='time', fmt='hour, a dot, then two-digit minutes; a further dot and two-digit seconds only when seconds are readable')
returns 10.45
